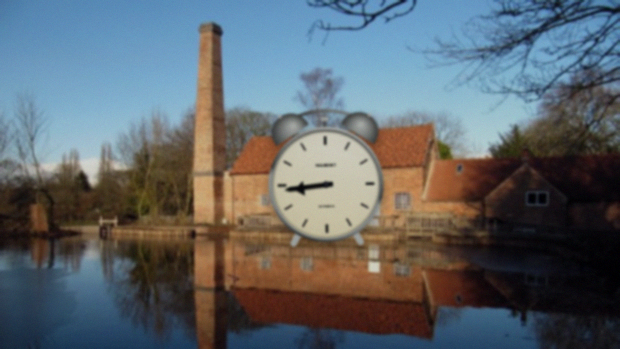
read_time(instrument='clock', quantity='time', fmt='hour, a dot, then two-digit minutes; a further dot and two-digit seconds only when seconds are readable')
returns 8.44
